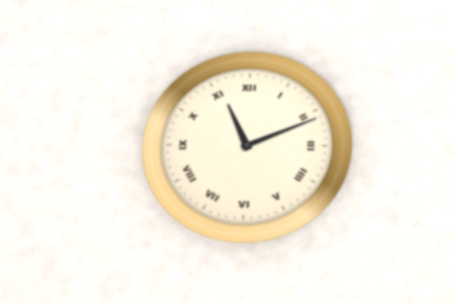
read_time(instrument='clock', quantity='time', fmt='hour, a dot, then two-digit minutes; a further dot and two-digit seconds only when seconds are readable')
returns 11.11
